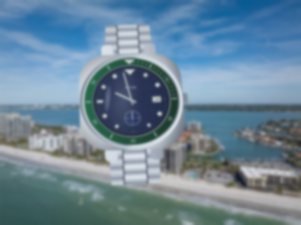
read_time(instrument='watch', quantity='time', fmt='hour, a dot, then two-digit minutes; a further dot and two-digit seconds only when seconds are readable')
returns 9.58
